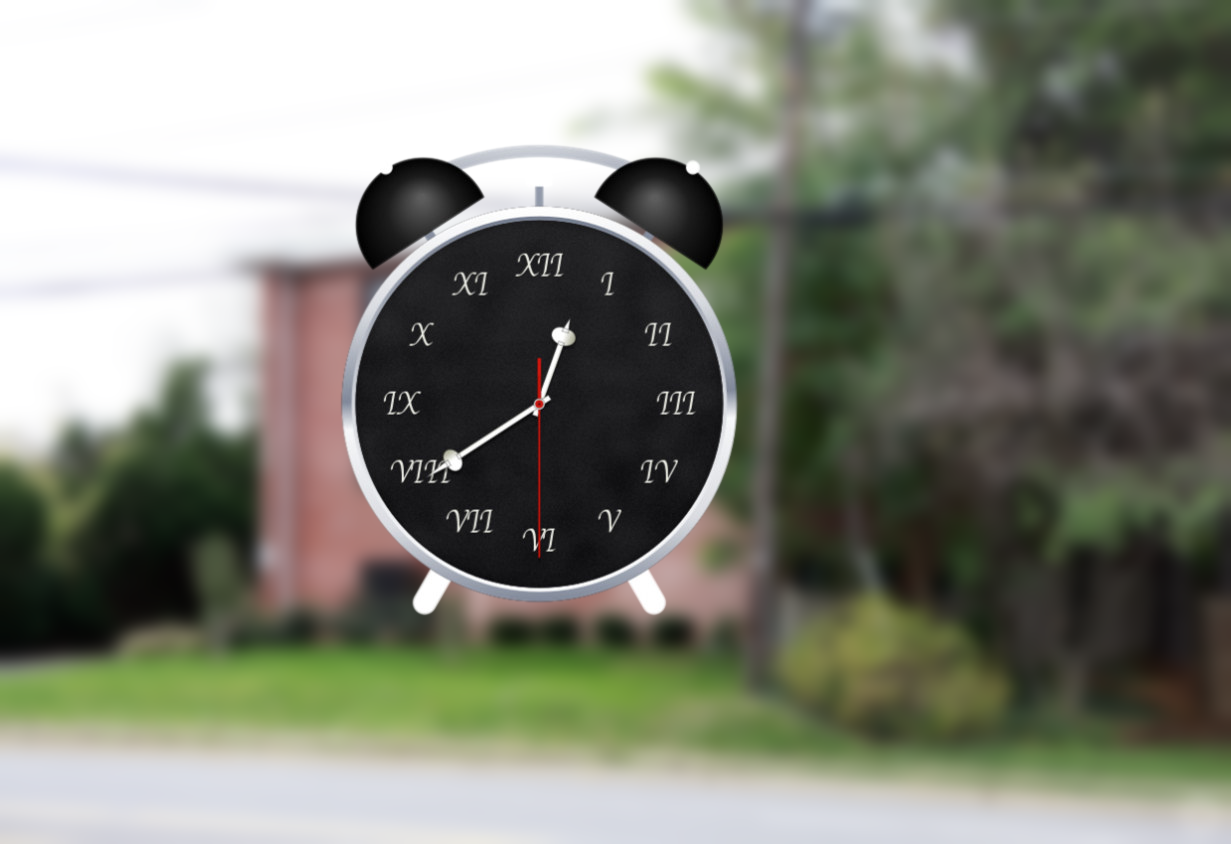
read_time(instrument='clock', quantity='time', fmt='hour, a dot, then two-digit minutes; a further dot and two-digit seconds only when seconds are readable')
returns 12.39.30
